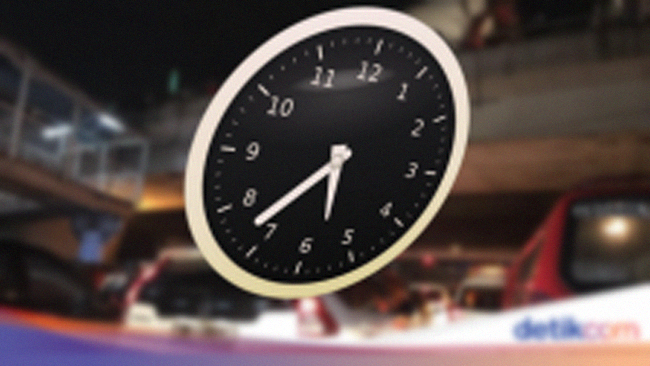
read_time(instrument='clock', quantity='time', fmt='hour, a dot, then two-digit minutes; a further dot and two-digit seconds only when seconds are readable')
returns 5.37
